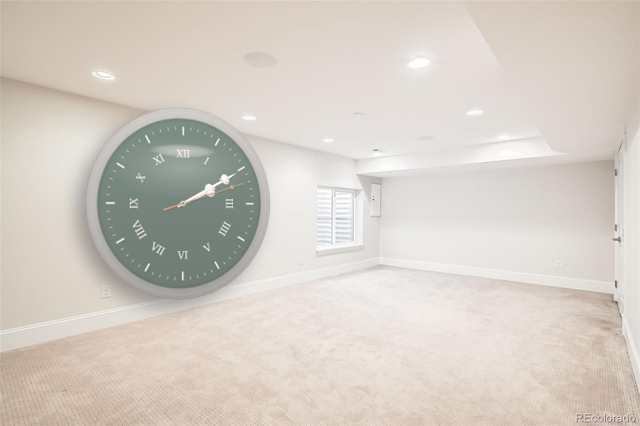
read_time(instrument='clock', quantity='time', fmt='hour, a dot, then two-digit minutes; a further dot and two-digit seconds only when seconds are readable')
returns 2.10.12
